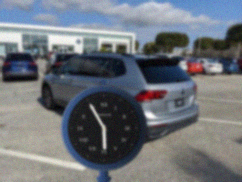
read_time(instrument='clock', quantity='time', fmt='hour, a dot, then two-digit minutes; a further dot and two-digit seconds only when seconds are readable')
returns 5.55
